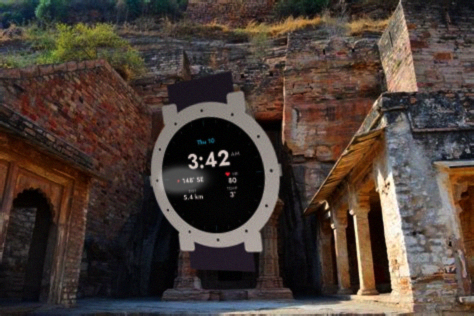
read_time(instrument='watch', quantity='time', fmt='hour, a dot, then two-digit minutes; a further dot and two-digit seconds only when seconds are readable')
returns 3.42
